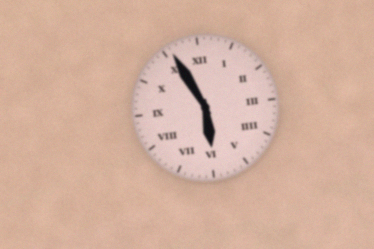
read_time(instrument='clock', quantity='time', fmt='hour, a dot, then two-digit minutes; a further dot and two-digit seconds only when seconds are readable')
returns 5.56
